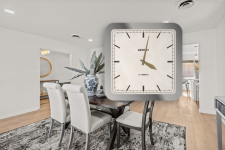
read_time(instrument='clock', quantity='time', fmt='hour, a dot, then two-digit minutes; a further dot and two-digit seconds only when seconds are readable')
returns 4.02
